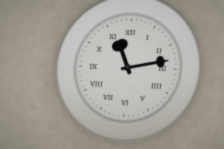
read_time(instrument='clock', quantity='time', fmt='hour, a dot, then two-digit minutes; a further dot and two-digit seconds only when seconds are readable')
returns 11.13
